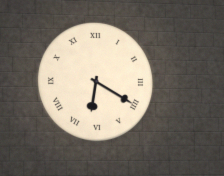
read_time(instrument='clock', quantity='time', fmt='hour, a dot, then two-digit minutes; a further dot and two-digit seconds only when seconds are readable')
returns 6.20
